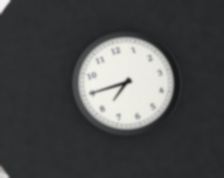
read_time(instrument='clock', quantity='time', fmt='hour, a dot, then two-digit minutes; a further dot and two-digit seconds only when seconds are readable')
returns 7.45
